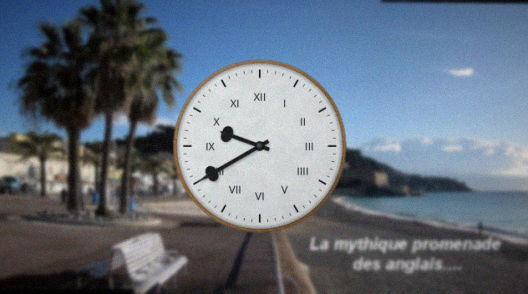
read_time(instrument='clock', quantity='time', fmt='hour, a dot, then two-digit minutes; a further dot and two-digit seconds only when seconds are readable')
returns 9.40
